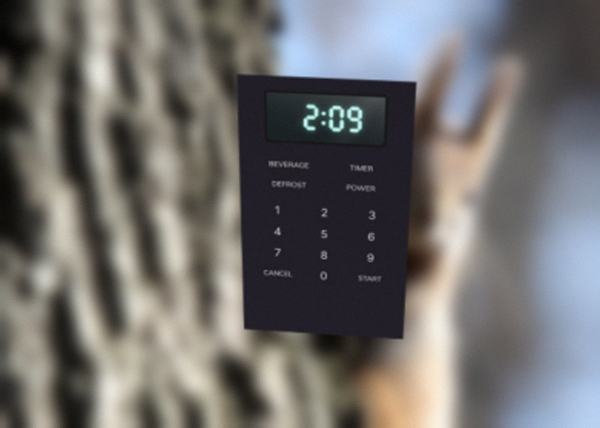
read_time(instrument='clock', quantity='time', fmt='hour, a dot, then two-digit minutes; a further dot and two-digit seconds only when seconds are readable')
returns 2.09
